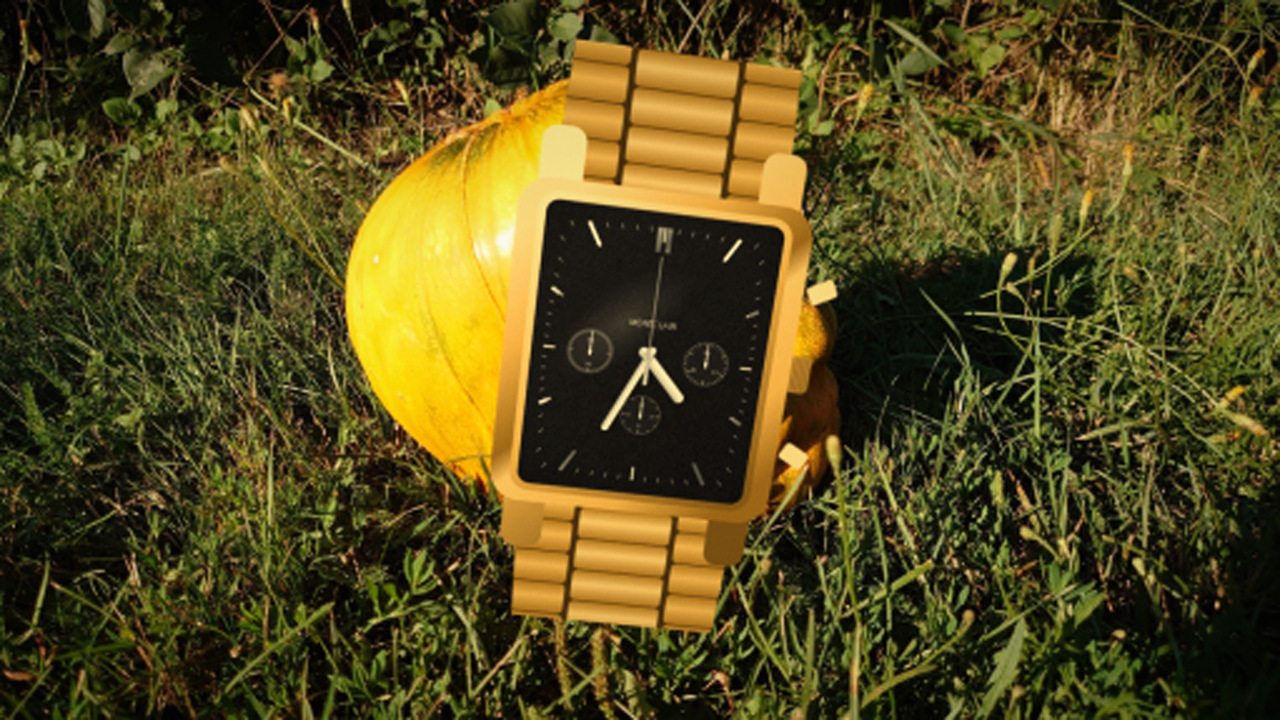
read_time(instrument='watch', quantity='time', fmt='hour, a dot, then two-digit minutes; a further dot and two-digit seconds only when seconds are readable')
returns 4.34
